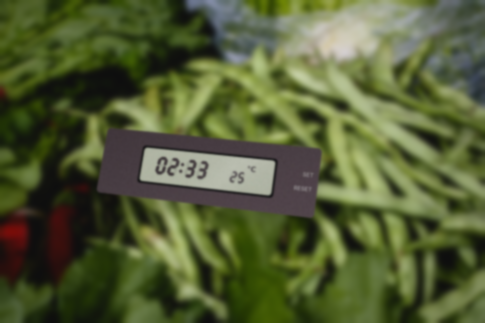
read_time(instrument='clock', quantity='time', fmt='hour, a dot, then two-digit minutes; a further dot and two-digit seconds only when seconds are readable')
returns 2.33
